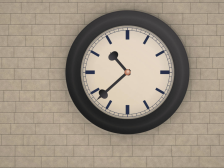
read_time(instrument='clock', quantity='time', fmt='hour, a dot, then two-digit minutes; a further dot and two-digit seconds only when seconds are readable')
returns 10.38
